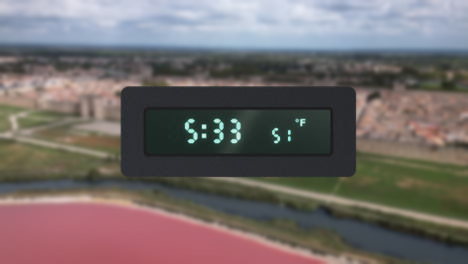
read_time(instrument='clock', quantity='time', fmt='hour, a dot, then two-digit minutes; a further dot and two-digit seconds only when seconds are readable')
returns 5.33
